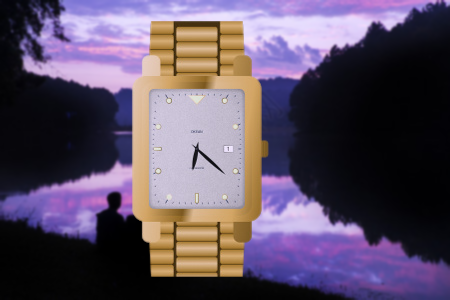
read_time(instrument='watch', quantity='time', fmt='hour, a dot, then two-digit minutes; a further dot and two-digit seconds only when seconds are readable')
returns 6.22
